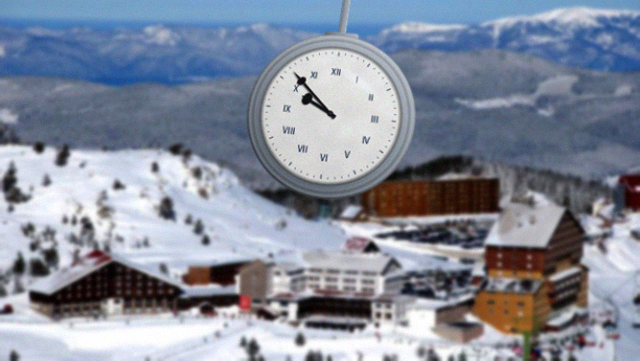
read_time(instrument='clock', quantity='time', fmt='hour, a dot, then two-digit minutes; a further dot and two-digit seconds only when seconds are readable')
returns 9.52
